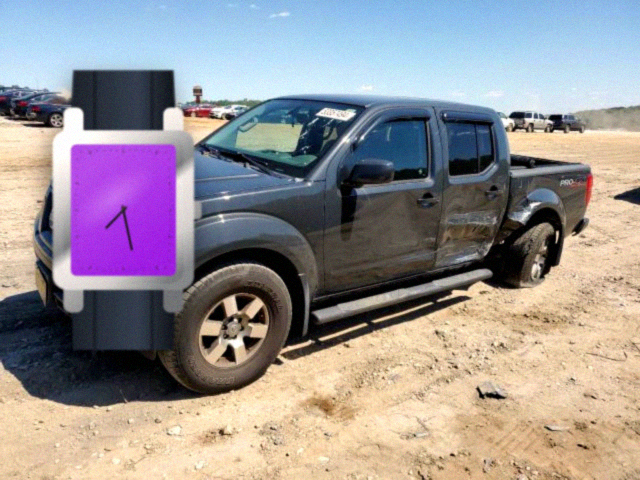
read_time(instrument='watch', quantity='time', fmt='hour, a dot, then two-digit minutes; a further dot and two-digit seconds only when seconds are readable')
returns 7.28
